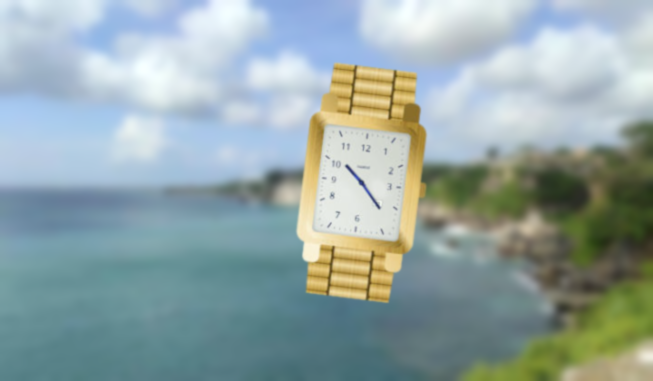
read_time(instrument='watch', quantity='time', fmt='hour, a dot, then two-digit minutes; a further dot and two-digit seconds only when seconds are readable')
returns 10.23
